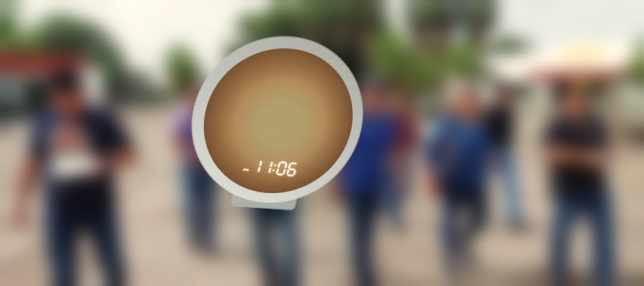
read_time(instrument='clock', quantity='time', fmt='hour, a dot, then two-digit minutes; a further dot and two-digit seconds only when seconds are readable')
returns 11.06
